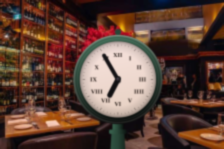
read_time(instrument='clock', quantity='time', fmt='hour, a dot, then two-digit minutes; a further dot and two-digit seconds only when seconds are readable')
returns 6.55
